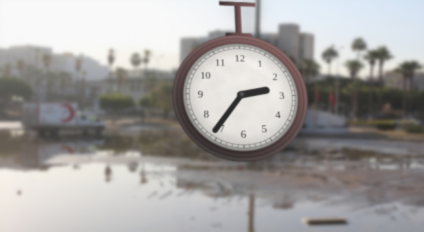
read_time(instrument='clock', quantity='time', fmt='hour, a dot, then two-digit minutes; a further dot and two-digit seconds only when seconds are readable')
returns 2.36
